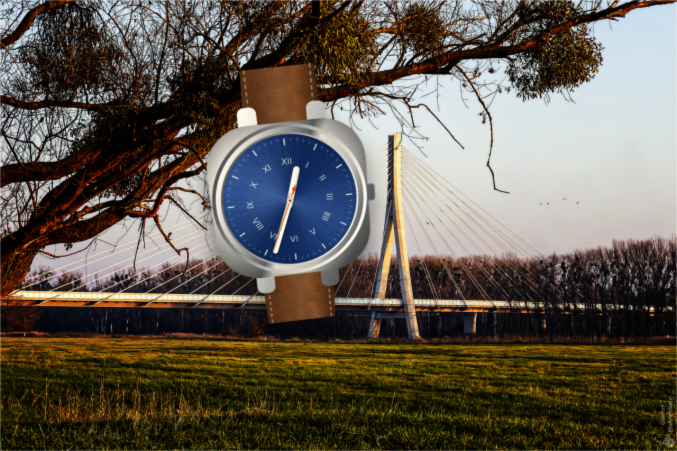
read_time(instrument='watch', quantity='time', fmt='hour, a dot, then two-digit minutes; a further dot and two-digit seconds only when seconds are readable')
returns 12.33.34
